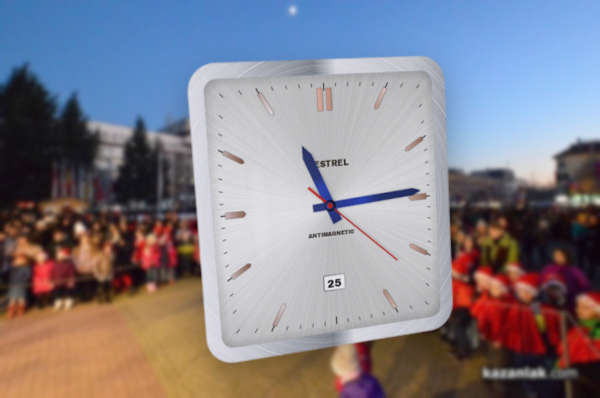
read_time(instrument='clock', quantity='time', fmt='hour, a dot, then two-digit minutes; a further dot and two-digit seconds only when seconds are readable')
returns 11.14.22
